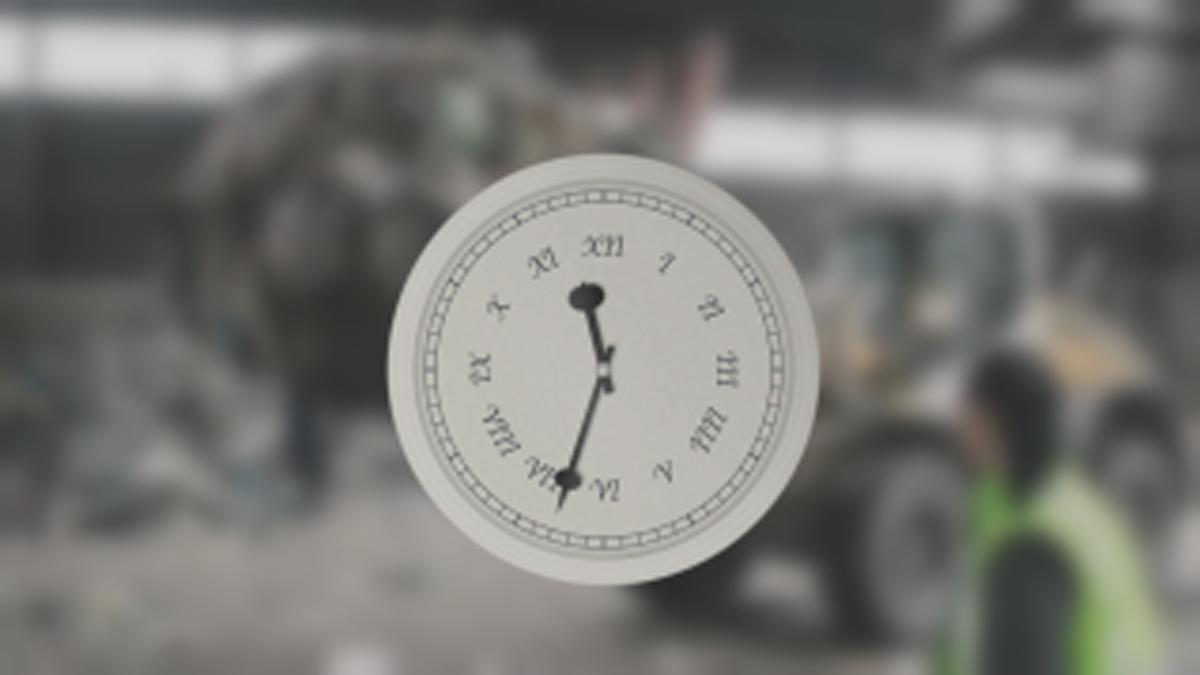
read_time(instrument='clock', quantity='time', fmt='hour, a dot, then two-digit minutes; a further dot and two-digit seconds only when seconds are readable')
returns 11.33
